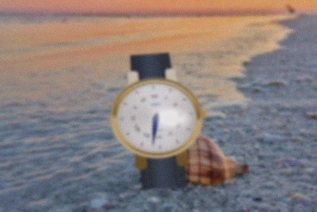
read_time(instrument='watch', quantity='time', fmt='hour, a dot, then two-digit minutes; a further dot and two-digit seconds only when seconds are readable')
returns 6.32
